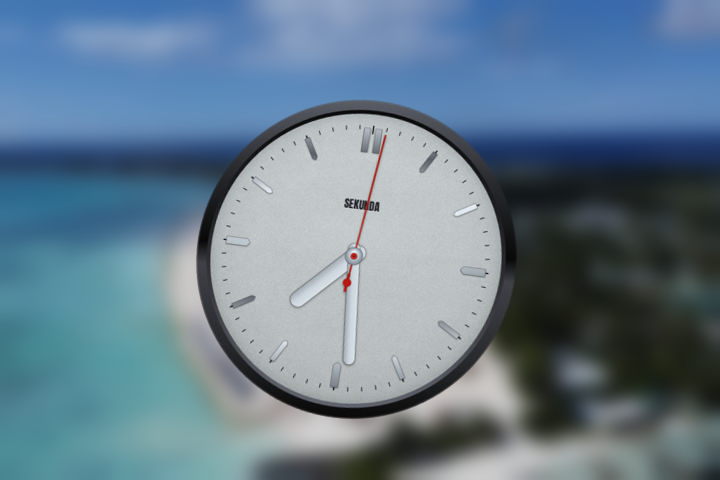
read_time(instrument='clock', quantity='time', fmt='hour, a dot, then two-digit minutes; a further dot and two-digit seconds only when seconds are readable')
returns 7.29.01
